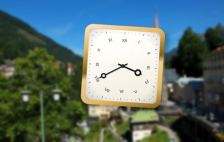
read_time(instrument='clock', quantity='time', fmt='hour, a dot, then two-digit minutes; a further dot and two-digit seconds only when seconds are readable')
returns 3.40
